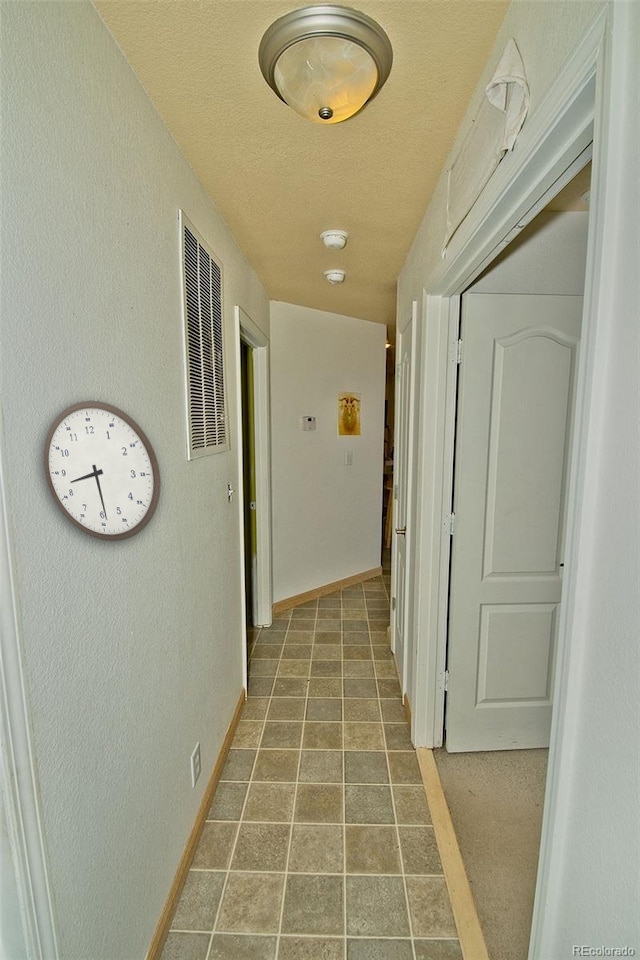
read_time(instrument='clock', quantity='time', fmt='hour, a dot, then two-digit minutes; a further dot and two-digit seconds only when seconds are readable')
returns 8.29
